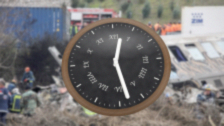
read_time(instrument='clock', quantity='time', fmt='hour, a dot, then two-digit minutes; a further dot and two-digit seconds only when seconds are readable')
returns 12.28
